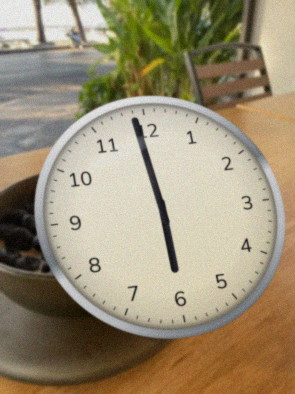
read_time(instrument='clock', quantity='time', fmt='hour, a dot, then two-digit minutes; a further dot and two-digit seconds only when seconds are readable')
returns 5.59
